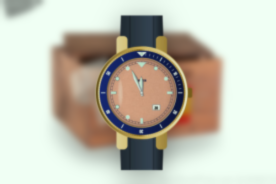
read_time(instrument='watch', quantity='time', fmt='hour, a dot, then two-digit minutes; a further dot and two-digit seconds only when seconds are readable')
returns 11.56
